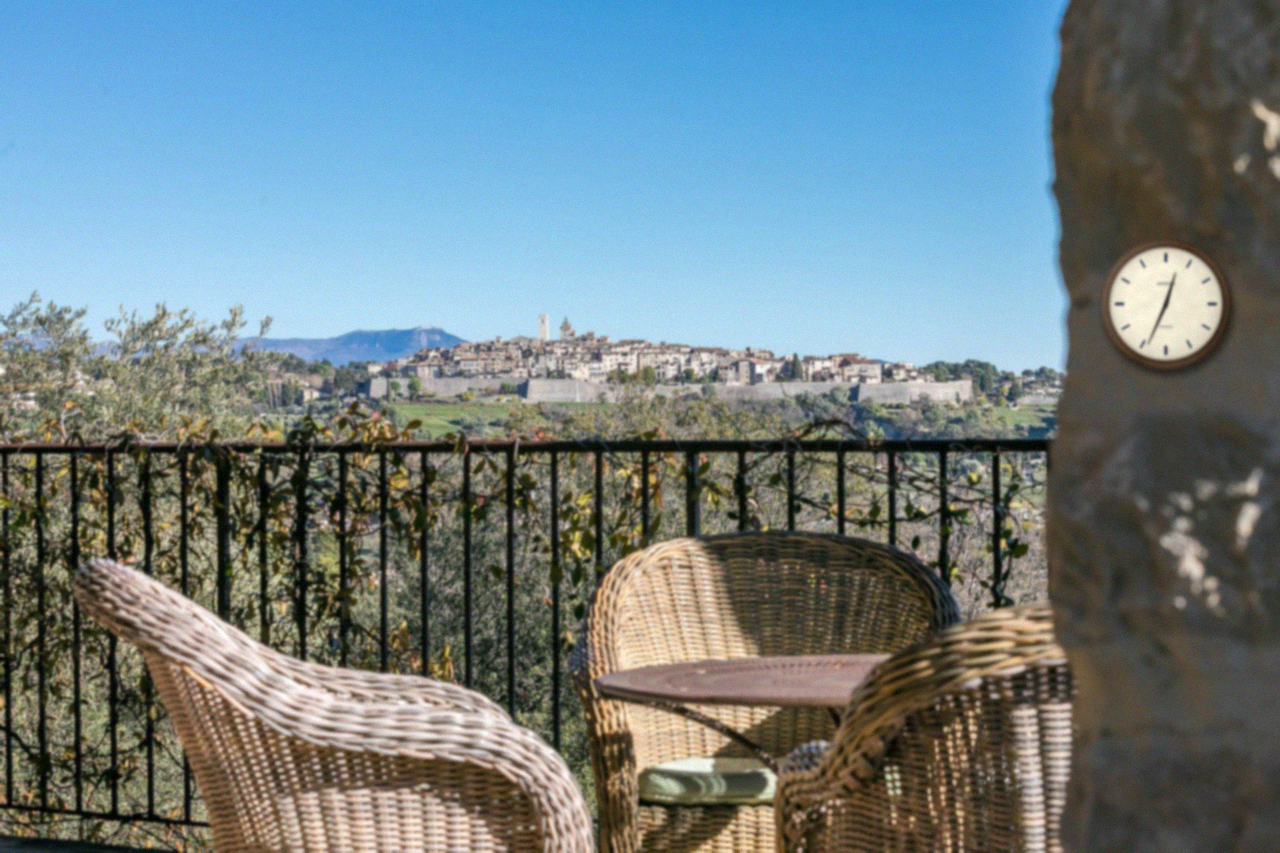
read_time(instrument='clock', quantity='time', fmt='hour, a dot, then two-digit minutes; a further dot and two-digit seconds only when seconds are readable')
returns 12.34
